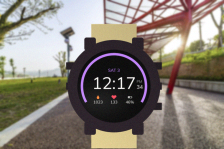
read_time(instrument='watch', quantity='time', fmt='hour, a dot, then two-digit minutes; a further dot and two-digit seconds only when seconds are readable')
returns 12.17
